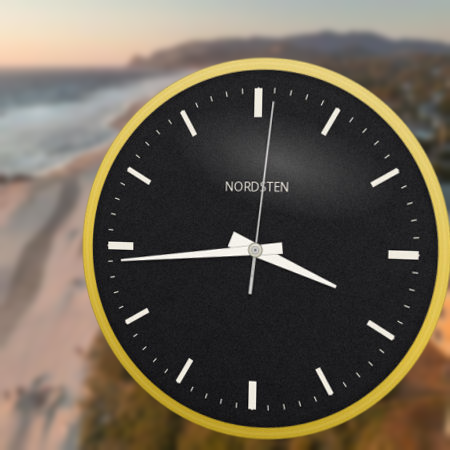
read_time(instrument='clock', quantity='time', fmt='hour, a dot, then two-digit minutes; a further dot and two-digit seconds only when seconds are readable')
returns 3.44.01
